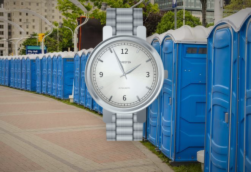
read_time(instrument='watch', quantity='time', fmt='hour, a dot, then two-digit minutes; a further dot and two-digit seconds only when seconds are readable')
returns 1.56
